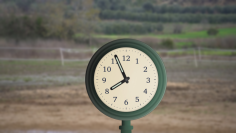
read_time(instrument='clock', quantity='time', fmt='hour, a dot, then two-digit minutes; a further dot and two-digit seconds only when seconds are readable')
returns 7.56
